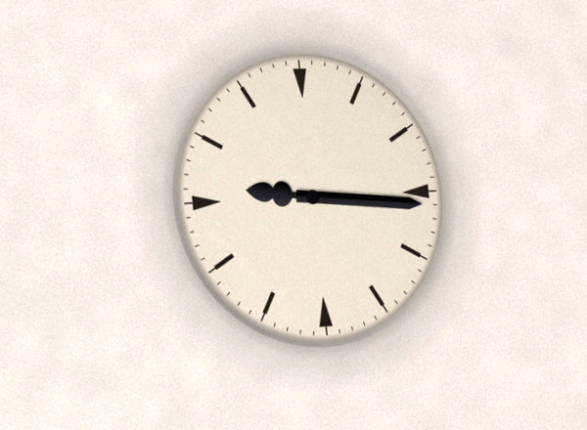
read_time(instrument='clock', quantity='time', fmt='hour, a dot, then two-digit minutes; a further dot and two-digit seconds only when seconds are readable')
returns 9.16
